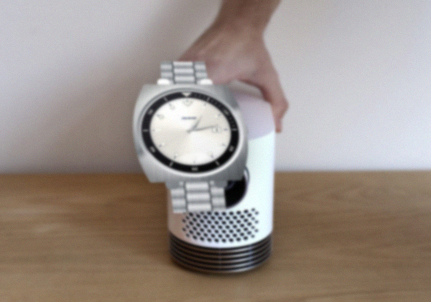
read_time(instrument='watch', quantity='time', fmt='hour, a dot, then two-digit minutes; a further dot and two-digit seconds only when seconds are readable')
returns 1.13
